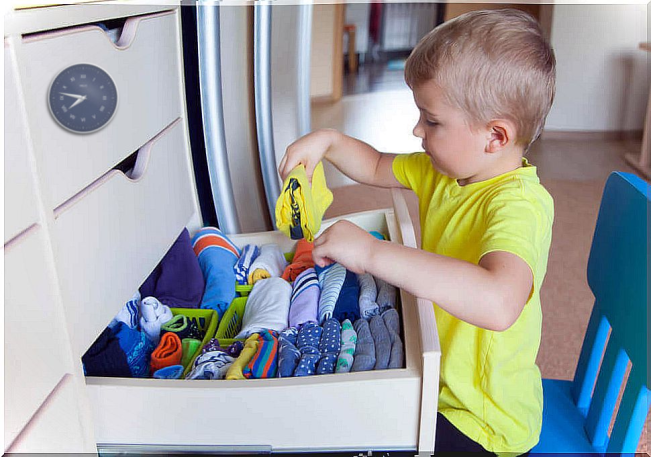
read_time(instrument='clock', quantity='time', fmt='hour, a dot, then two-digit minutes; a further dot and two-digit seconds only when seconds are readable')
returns 7.47
